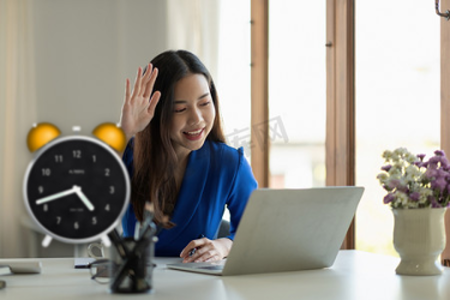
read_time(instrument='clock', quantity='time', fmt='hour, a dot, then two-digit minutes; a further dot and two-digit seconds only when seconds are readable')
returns 4.42
